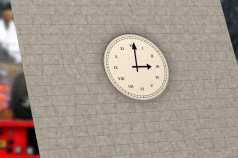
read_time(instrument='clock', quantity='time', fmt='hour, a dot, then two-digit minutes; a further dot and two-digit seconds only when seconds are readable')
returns 3.01
